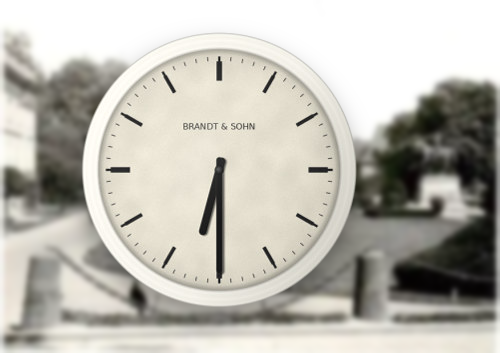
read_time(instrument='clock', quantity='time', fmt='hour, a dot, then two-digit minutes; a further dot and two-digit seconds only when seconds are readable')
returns 6.30
